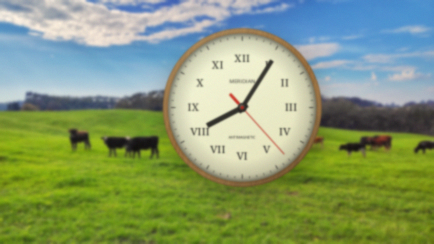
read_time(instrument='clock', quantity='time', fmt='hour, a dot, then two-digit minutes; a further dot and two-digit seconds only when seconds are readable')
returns 8.05.23
